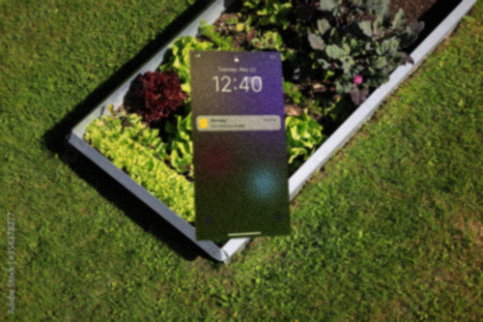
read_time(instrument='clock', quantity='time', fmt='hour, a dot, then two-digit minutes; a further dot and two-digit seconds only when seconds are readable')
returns 12.40
